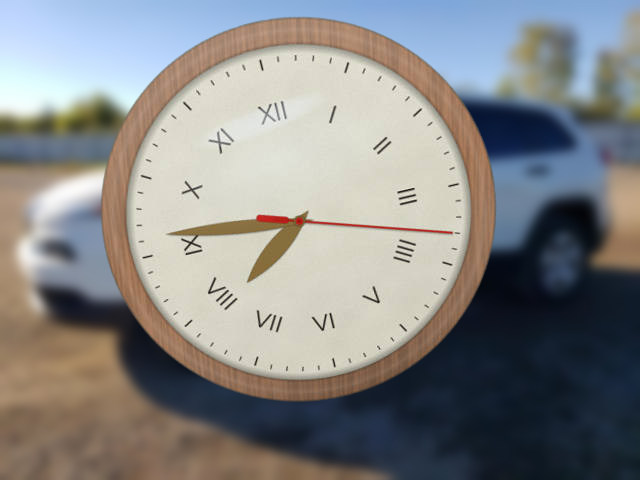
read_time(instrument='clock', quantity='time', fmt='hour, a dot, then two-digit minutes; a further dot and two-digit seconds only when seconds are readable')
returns 7.46.18
